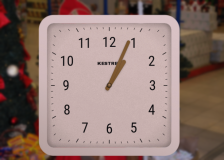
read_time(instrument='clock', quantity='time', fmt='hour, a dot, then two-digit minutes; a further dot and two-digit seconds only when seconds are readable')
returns 1.04
